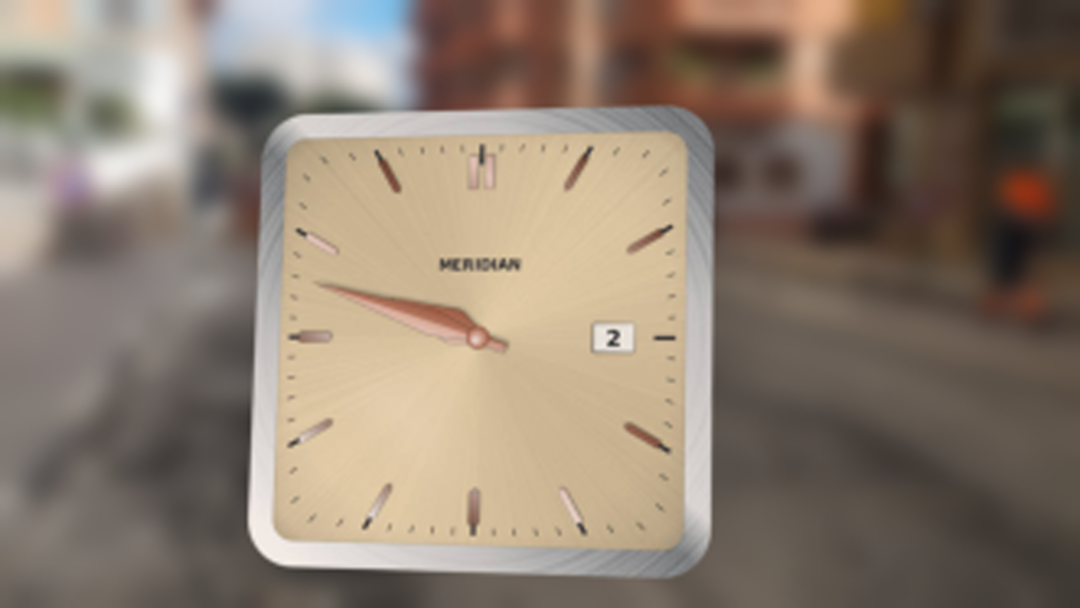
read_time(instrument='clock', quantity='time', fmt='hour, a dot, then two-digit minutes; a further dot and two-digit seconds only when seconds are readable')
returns 9.48
